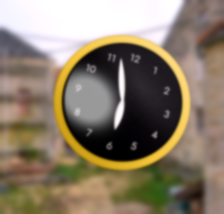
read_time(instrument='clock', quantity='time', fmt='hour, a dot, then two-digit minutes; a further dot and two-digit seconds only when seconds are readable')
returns 5.57
